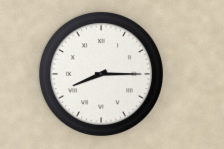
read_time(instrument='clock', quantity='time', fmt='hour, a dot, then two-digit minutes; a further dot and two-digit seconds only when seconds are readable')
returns 8.15
